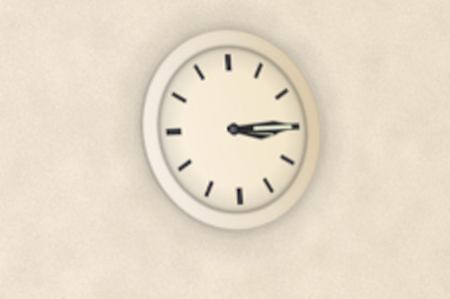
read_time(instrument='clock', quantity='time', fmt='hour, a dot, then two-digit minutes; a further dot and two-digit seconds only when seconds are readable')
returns 3.15
